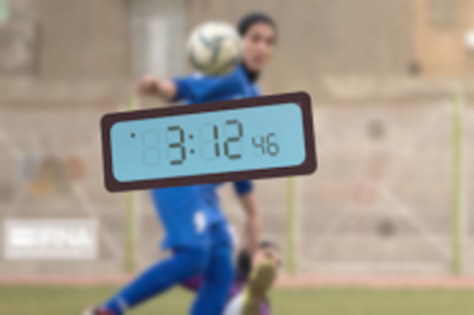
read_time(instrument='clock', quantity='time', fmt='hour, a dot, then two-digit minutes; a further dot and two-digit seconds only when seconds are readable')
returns 3.12.46
